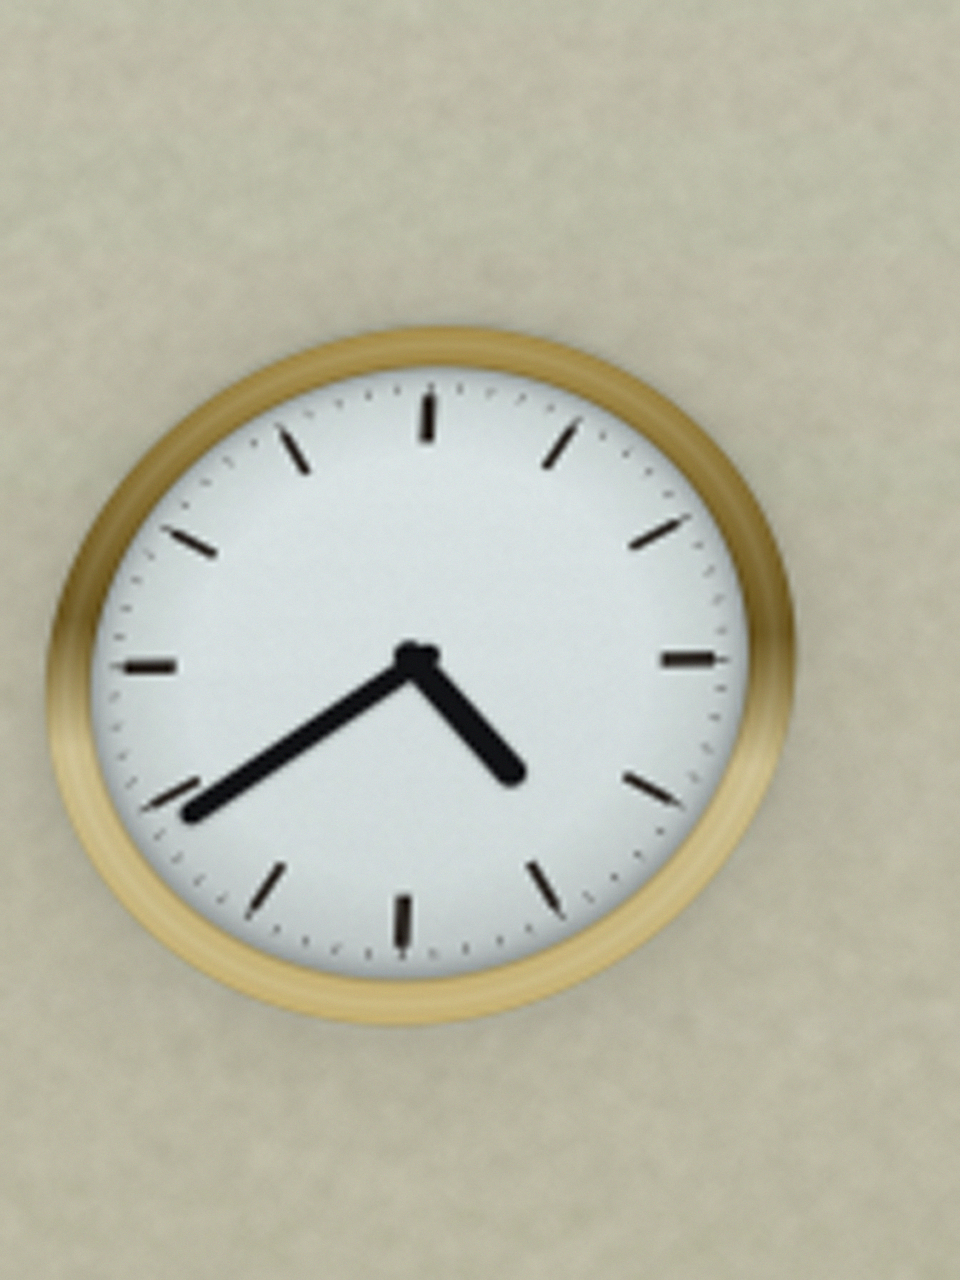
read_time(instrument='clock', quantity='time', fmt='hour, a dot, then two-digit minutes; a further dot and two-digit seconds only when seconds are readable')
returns 4.39
